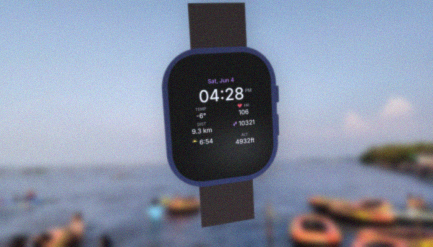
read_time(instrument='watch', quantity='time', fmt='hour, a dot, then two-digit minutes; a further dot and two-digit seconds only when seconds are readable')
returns 4.28
